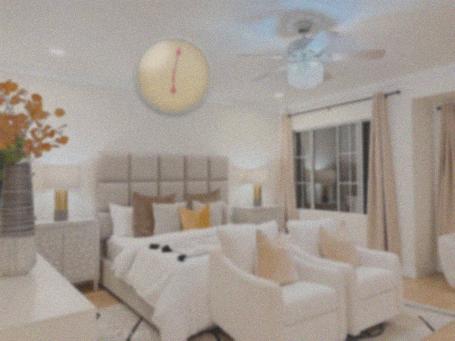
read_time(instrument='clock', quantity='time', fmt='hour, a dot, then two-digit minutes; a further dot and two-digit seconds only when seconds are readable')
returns 6.02
